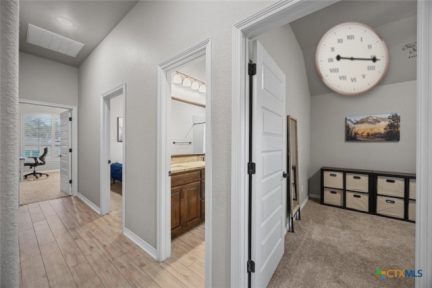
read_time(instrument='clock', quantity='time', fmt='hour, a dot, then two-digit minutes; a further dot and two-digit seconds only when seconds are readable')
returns 9.16
